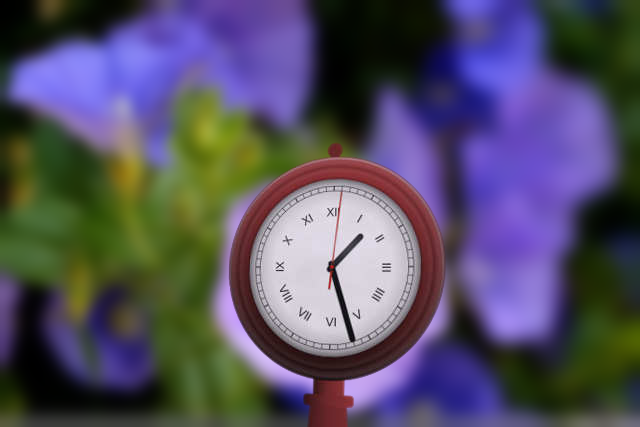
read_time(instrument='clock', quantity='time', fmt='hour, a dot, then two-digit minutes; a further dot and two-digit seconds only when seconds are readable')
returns 1.27.01
